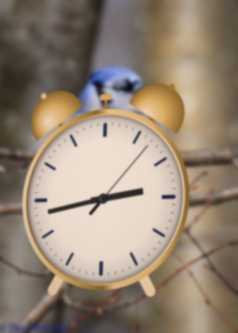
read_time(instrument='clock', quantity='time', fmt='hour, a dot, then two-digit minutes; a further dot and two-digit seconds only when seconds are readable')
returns 2.43.07
